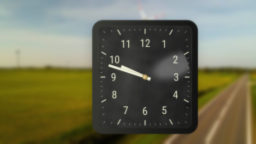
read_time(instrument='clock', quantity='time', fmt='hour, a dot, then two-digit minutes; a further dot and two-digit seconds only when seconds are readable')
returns 9.48
